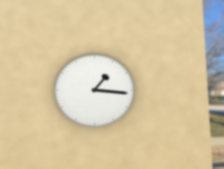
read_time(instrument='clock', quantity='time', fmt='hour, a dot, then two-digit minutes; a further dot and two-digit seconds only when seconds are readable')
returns 1.16
